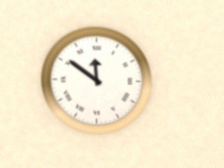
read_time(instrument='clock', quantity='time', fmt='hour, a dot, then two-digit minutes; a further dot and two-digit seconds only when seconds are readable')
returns 11.51
